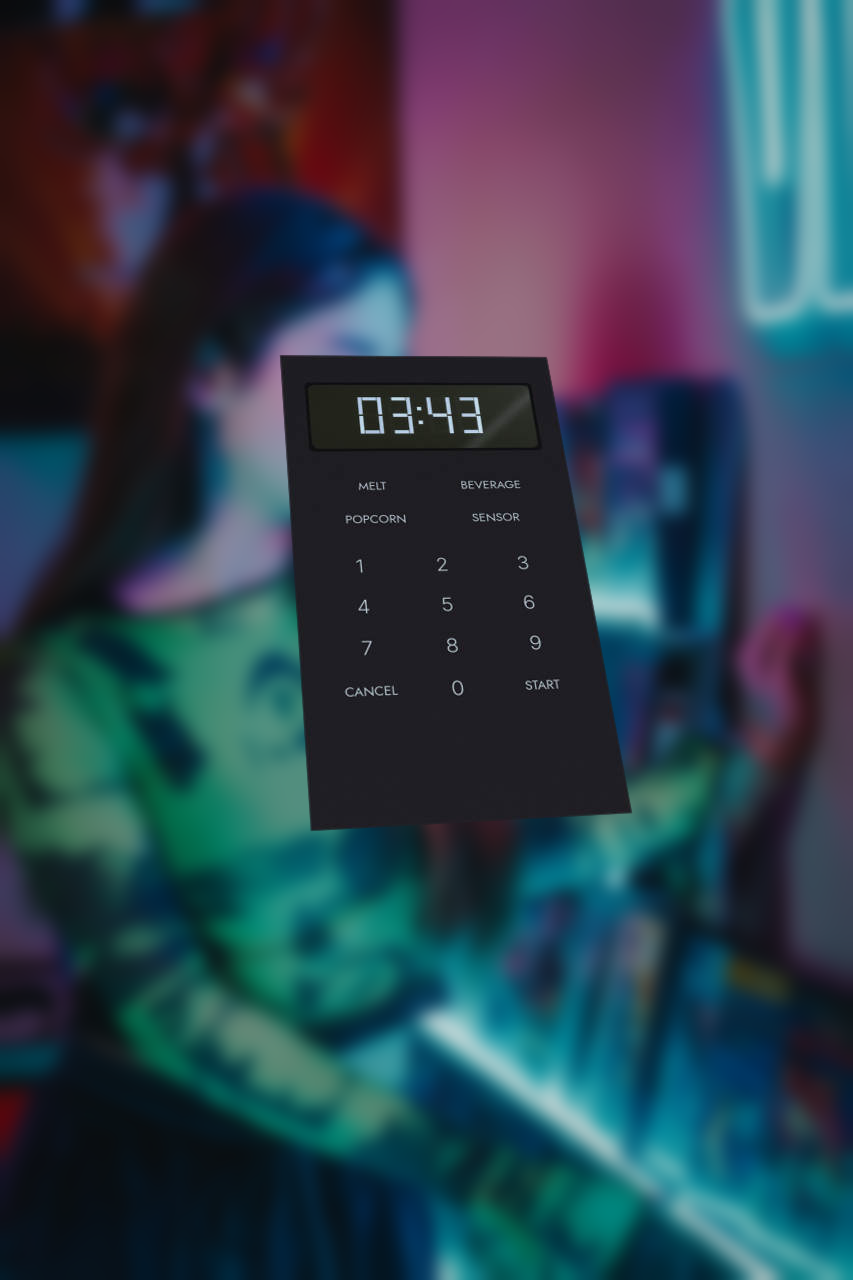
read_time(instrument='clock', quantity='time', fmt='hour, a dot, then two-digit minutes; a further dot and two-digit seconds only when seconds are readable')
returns 3.43
